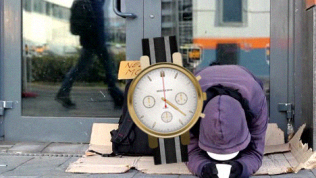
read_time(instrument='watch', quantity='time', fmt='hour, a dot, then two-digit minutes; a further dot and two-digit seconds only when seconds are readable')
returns 4.22
